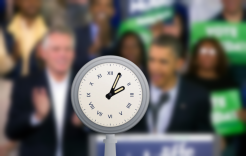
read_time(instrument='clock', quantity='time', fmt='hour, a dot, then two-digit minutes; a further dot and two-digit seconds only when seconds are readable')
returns 2.04
